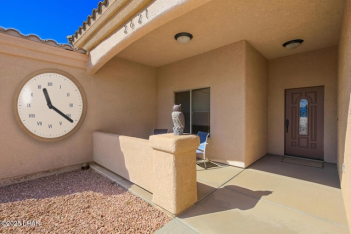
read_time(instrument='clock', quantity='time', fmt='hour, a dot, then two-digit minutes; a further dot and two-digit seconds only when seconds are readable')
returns 11.21
